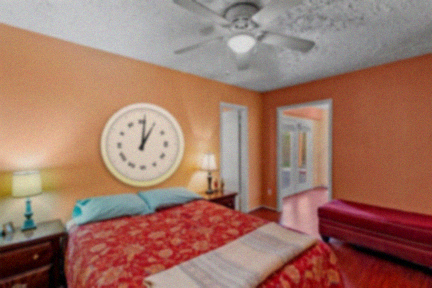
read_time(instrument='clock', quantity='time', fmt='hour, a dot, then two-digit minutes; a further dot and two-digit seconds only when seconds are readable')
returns 1.01
